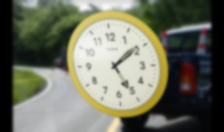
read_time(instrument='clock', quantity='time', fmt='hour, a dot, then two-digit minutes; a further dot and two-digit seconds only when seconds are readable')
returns 5.09
